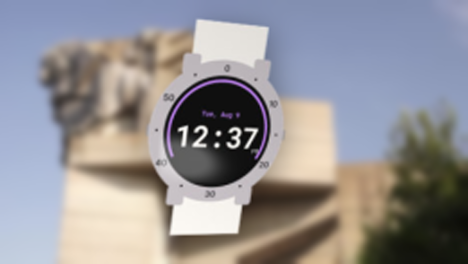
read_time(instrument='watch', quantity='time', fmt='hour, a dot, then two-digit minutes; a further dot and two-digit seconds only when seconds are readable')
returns 12.37
